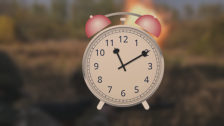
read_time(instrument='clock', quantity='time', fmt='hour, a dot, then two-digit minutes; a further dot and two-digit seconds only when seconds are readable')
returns 11.10
